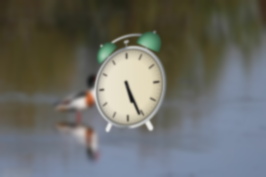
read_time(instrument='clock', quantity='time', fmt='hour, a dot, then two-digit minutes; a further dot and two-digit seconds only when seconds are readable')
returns 5.26
